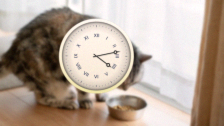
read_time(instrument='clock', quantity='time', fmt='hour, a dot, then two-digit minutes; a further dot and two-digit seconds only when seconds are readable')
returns 4.13
